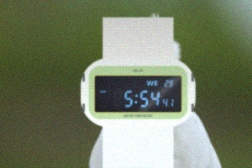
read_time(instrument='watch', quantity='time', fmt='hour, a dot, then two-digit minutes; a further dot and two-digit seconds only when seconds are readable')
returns 5.54
